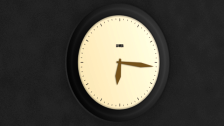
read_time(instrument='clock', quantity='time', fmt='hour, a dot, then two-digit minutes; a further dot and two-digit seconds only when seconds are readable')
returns 6.16
